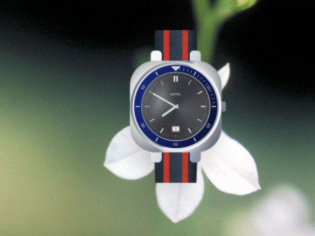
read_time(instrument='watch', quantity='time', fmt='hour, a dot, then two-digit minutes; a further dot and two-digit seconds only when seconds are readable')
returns 7.50
